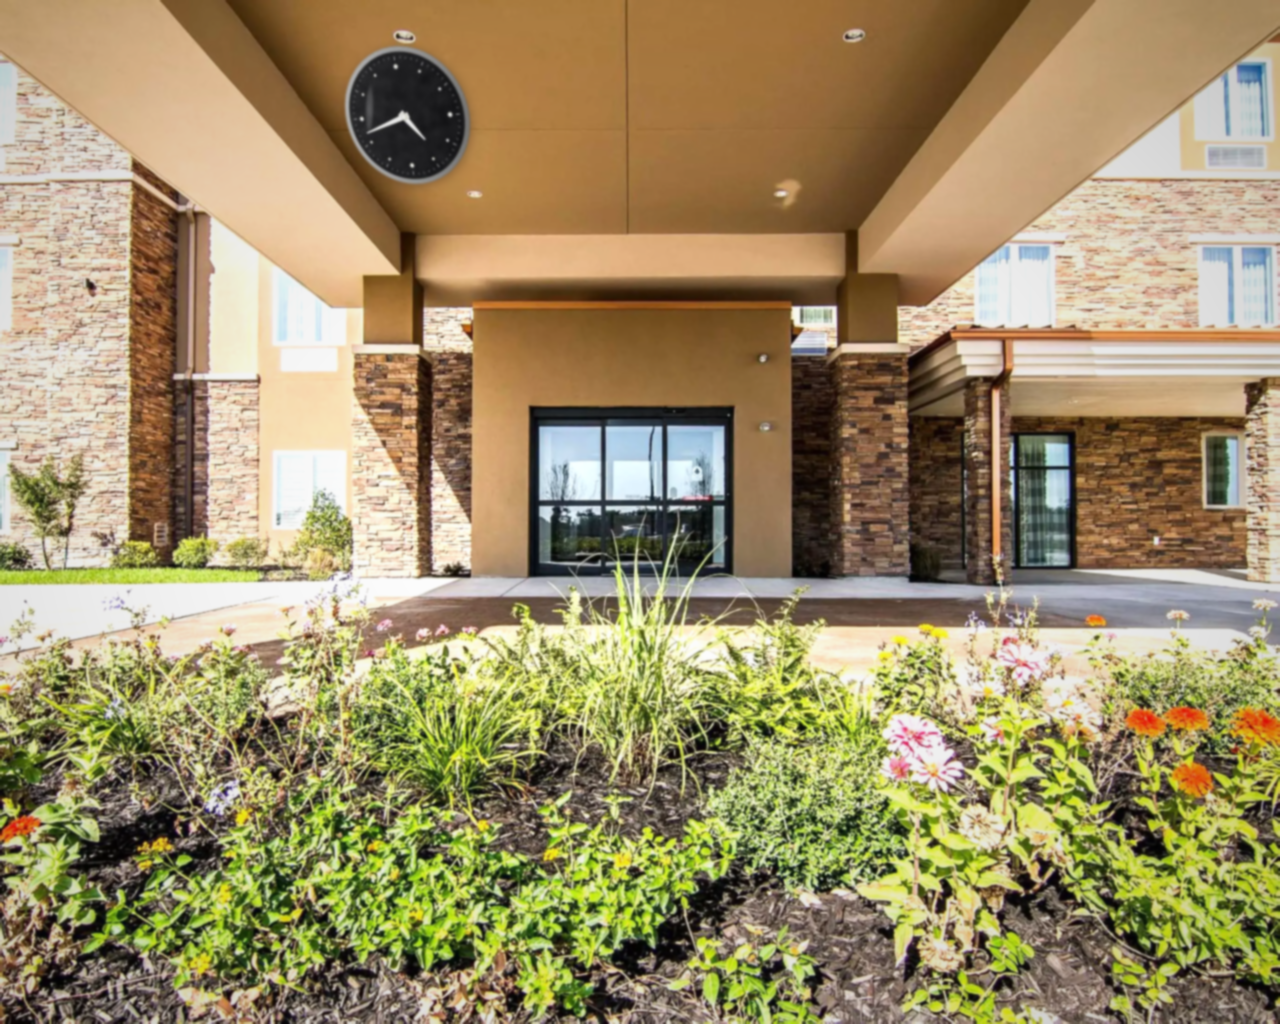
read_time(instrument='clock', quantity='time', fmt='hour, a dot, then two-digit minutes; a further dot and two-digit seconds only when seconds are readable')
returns 4.42
